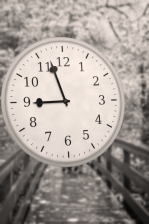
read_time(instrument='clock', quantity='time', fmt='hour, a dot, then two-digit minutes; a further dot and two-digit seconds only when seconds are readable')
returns 8.57
